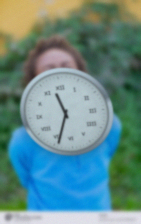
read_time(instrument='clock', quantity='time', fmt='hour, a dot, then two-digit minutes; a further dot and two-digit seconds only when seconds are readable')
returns 11.34
